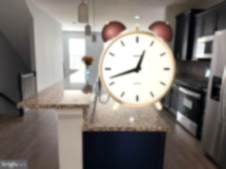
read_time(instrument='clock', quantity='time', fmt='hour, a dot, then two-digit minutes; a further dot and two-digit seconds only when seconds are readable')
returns 12.42
